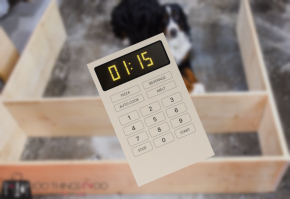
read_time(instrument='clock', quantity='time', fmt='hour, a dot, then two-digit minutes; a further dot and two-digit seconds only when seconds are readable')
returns 1.15
